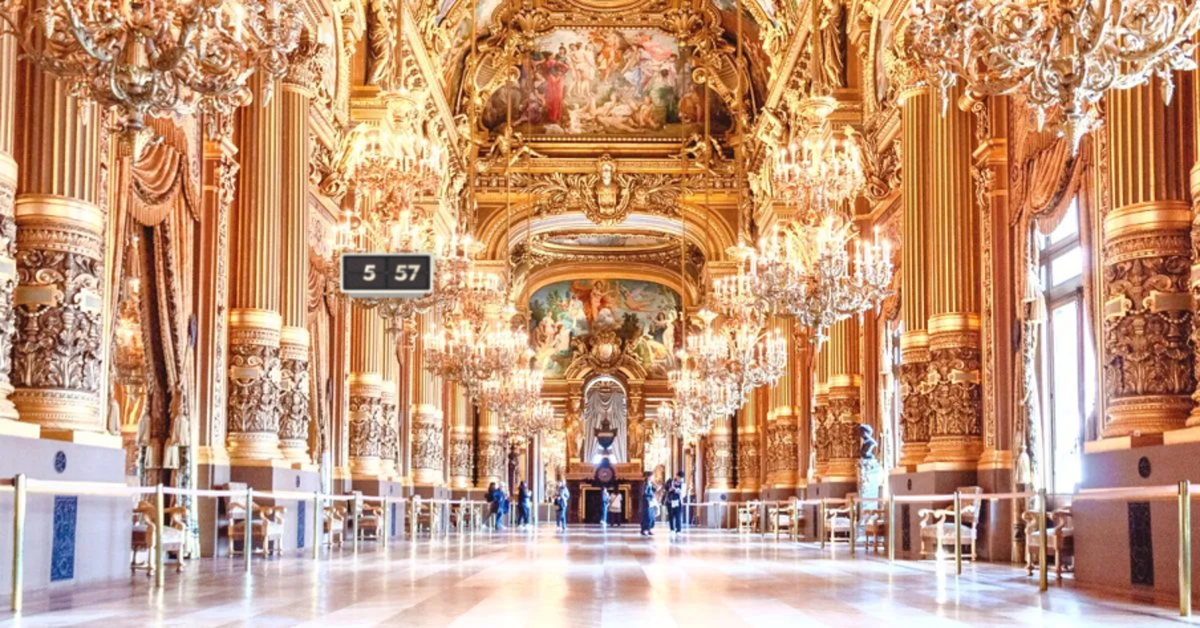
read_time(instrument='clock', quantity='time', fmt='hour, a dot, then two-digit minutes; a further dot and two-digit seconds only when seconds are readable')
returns 5.57
